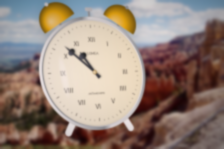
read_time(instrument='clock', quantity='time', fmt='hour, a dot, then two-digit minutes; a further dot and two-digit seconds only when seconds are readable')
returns 10.52
